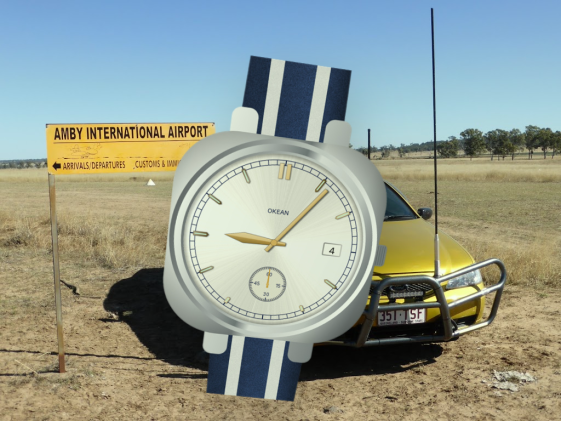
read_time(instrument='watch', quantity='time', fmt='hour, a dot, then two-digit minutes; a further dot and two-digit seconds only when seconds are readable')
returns 9.06
